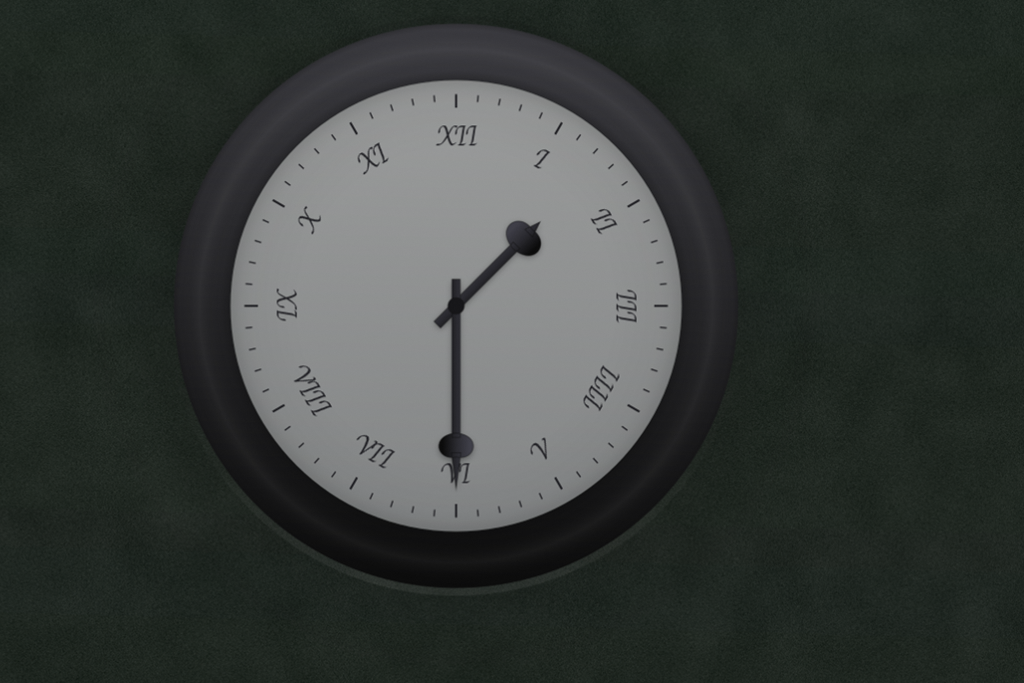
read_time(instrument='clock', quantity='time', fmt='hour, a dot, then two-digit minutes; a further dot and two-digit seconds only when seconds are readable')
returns 1.30
